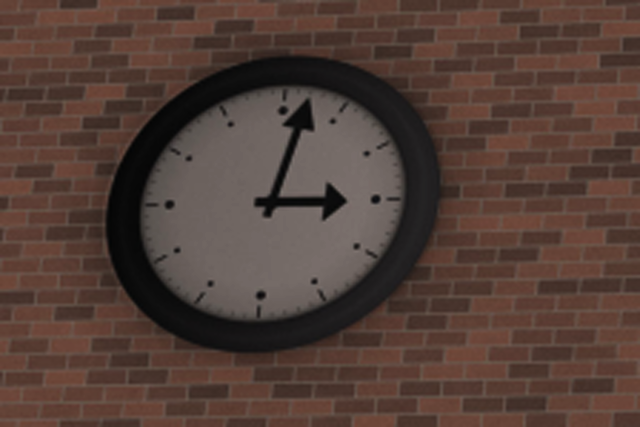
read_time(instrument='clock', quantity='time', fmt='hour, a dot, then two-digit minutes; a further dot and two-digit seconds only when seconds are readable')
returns 3.02
